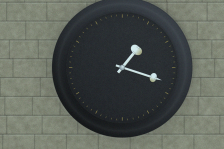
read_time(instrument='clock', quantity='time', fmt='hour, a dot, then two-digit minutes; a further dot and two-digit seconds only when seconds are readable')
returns 1.18
